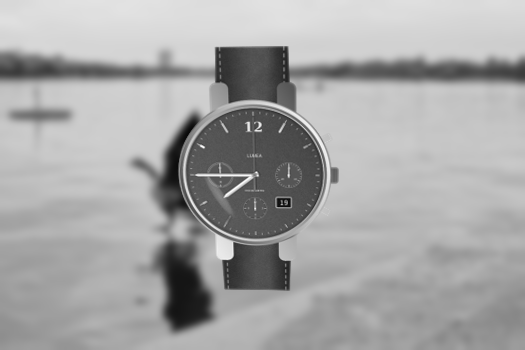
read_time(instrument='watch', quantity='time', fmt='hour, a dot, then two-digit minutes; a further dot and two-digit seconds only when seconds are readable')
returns 7.45
